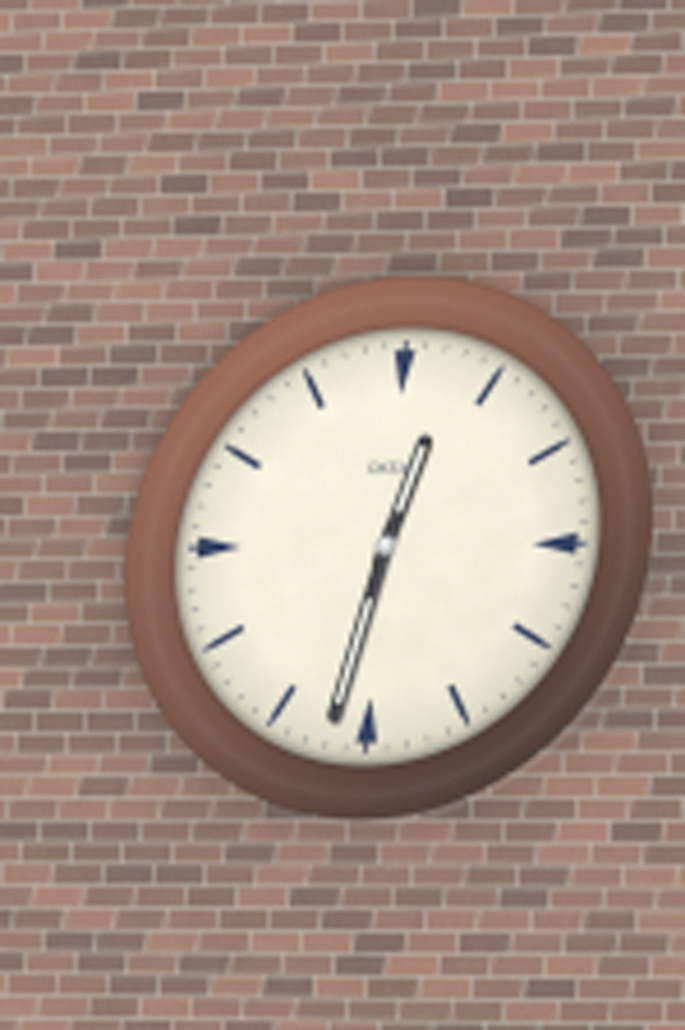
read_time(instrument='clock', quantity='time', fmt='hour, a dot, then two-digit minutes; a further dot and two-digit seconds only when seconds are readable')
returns 12.32
